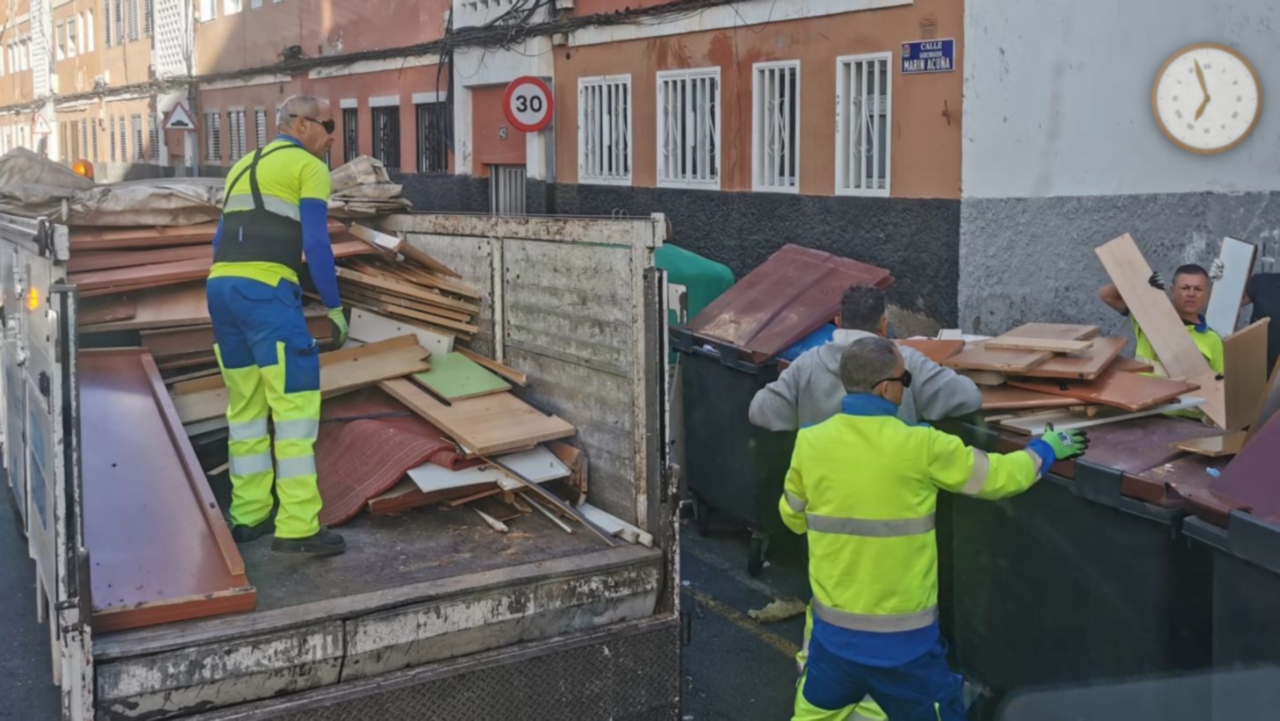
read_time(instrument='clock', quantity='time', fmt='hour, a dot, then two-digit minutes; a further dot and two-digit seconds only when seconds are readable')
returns 6.57
